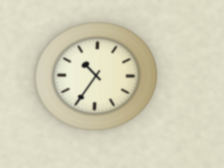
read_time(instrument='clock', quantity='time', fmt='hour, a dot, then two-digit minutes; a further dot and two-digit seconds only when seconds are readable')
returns 10.35
